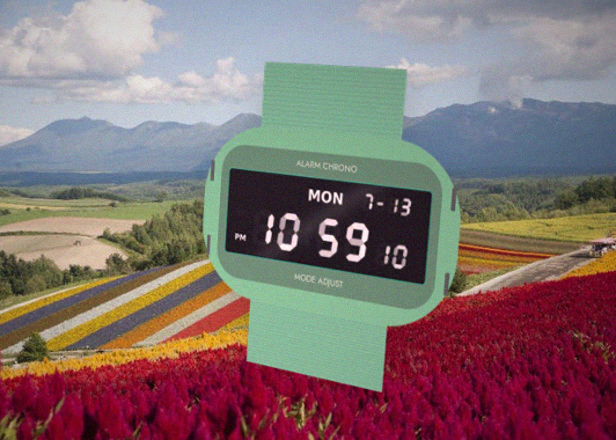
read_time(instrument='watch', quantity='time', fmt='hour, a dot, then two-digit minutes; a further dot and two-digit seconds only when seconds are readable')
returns 10.59.10
